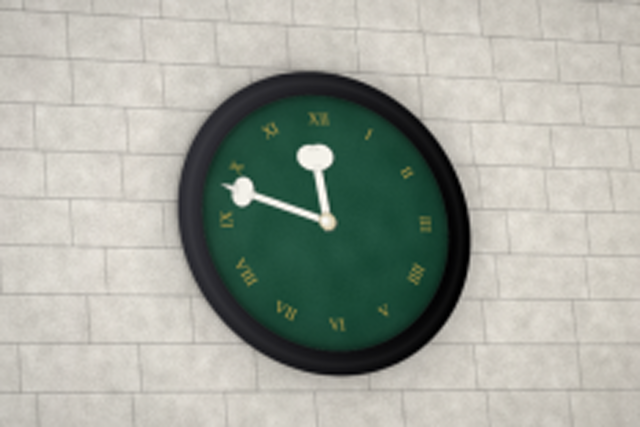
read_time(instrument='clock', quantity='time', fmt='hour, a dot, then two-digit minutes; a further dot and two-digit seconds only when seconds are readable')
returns 11.48
